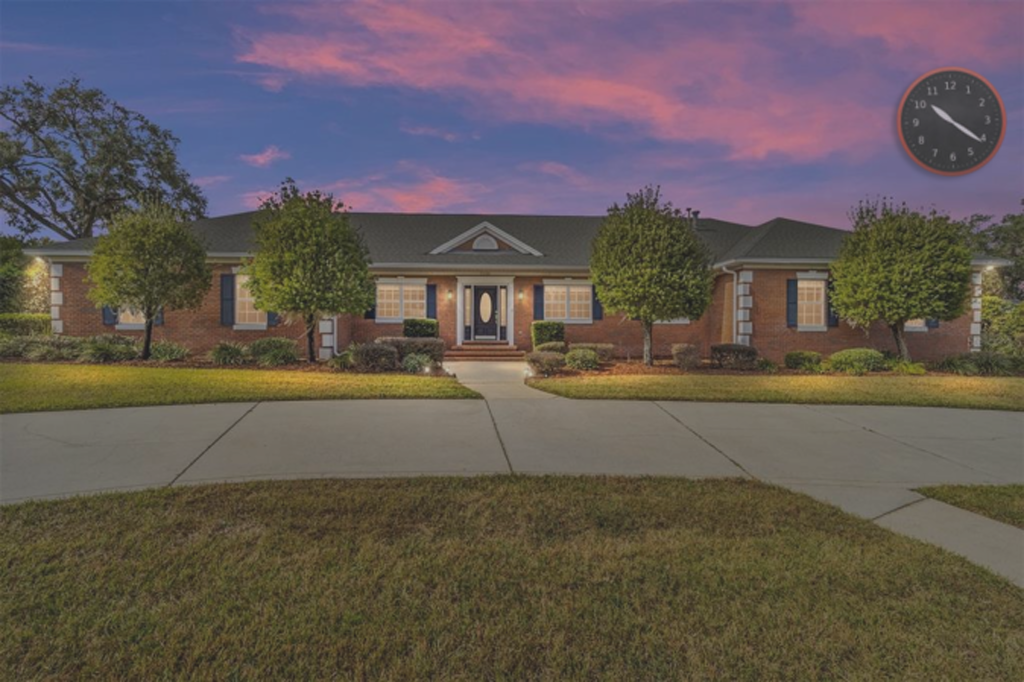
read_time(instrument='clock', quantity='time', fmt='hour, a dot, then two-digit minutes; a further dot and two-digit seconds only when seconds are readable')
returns 10.21
